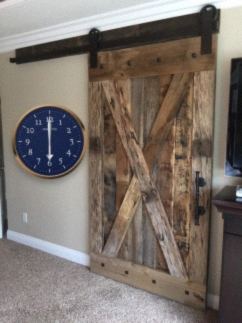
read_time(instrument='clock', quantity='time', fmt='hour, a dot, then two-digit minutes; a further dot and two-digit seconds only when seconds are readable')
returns 6.00
